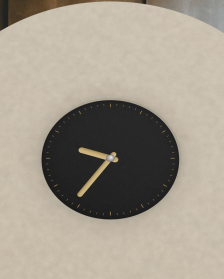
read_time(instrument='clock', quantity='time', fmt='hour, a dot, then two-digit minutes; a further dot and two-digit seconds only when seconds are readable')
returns 9.36
